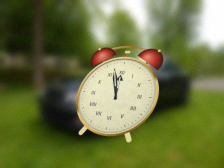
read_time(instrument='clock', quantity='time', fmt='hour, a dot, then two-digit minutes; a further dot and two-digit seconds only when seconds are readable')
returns 11.57
